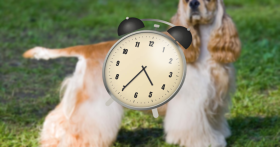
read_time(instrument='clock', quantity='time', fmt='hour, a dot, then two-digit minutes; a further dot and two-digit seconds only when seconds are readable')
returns 4.35
